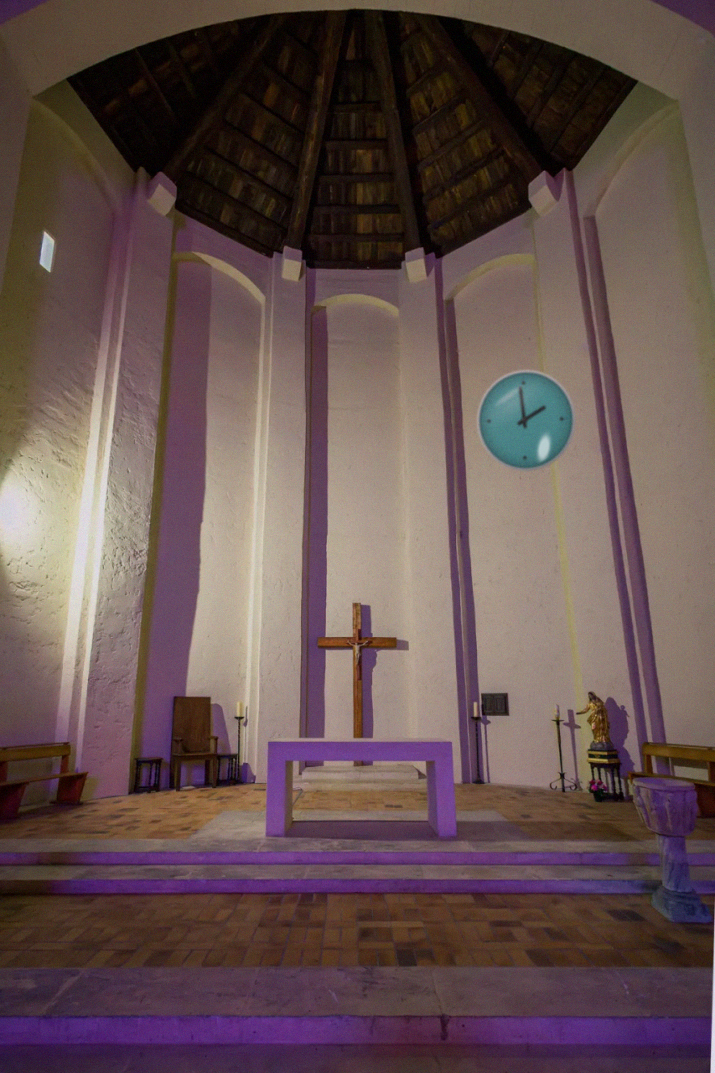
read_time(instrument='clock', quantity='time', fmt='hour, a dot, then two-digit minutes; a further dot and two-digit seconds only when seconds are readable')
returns 1.59
